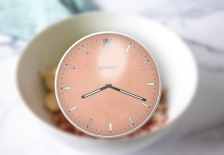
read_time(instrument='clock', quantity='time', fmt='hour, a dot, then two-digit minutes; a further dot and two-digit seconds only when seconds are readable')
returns 8.19
